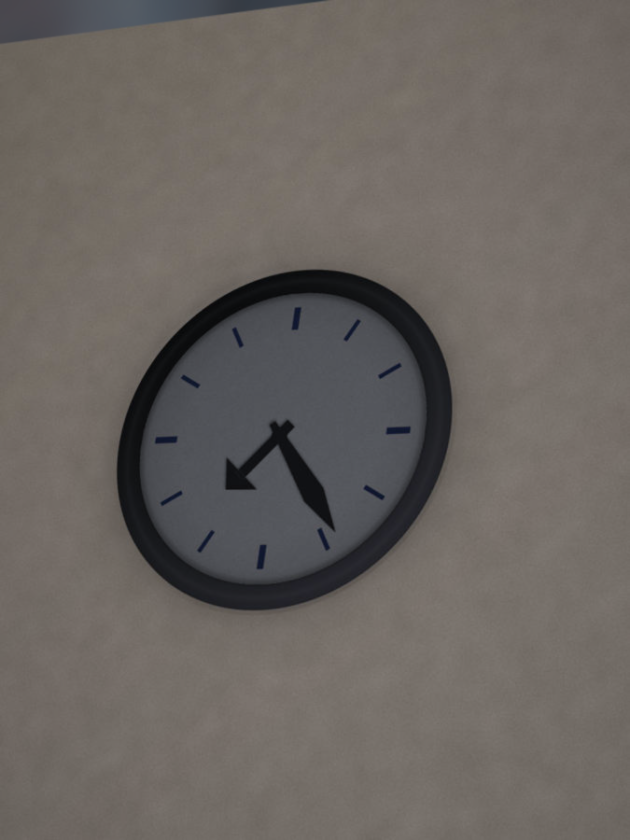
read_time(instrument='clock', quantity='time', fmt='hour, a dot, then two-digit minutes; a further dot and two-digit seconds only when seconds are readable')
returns 7.24
